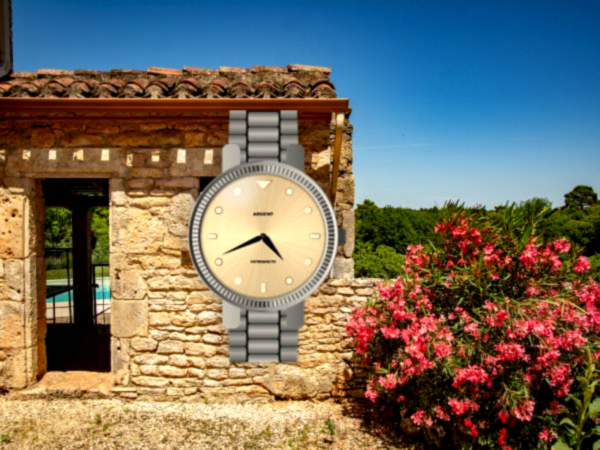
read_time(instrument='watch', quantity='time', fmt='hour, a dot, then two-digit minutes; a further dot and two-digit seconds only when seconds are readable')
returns 4.41
